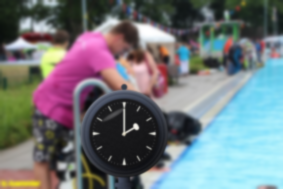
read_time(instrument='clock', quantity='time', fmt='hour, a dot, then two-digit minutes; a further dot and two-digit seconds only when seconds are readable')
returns 2.00
